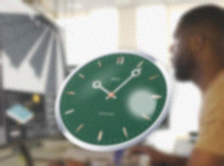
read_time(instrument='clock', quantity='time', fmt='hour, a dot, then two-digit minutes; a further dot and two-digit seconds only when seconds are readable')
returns 10.06
